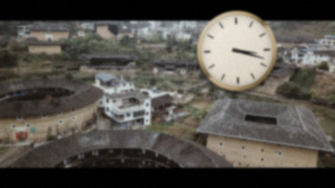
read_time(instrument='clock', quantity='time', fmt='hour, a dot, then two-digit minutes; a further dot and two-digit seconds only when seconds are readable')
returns 3.18
